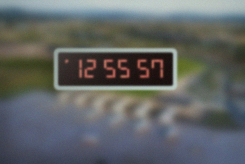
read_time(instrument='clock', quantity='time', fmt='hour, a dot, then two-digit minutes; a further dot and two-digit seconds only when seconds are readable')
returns 12.55.57
